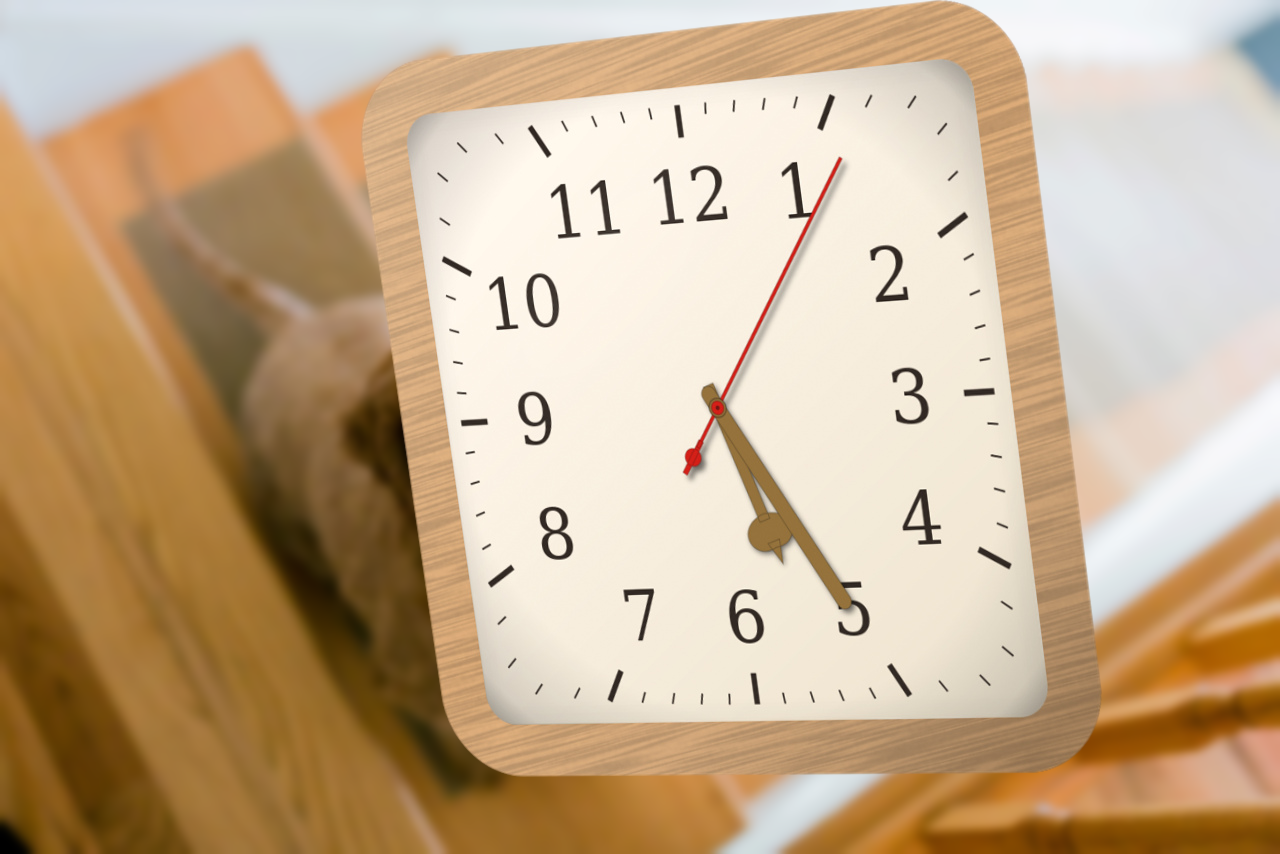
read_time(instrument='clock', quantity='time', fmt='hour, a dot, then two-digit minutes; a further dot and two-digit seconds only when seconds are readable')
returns 5.25.06
